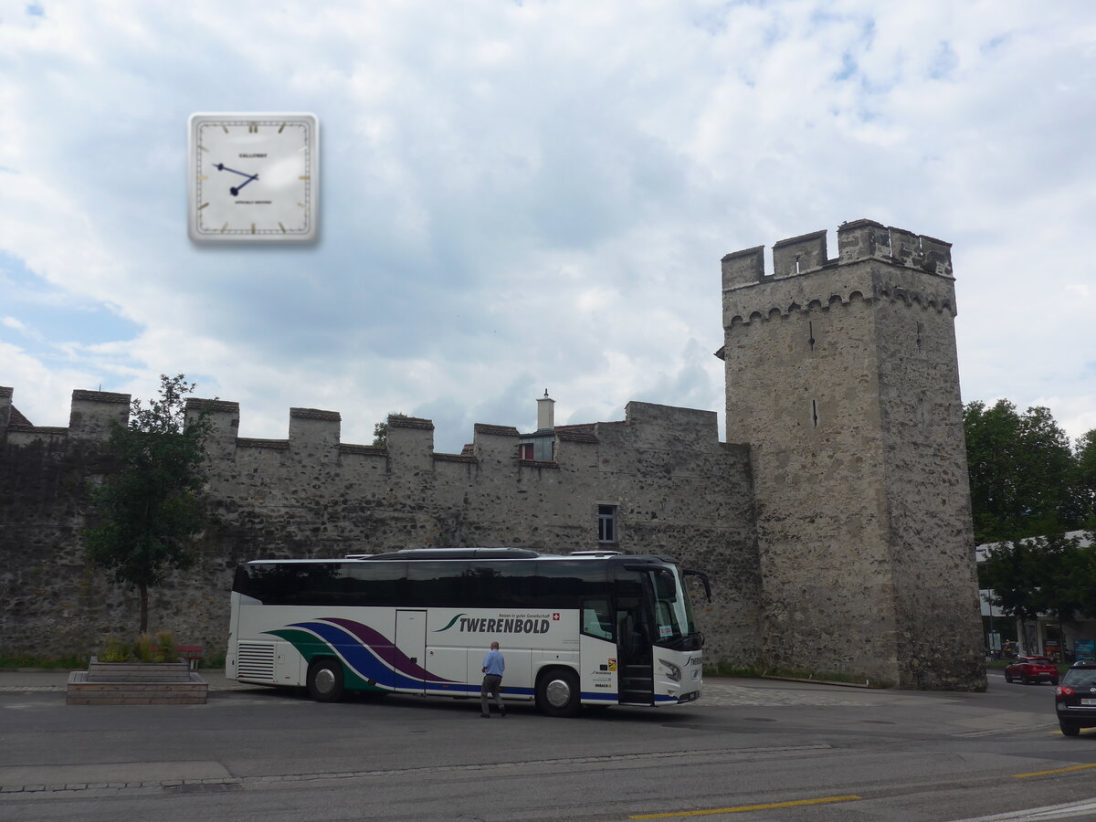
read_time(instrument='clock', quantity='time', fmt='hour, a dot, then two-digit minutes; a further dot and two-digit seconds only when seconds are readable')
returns 7.48
